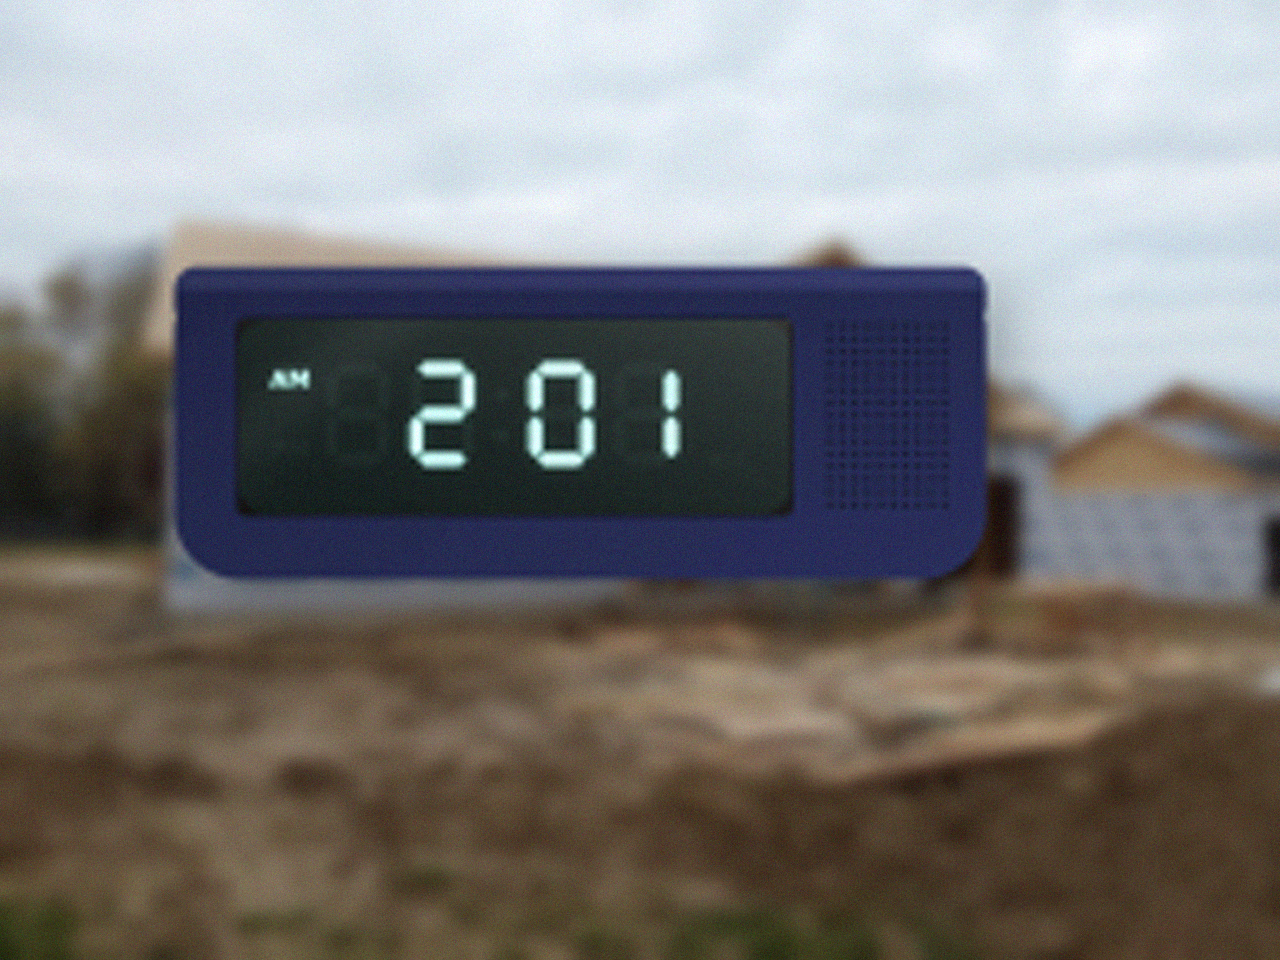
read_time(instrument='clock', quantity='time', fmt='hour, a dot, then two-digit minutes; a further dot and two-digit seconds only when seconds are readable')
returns 2.01
